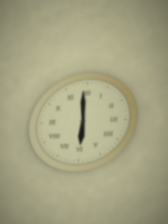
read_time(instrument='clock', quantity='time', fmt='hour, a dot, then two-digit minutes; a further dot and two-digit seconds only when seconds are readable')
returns 5.59
